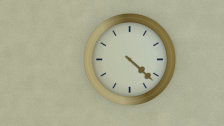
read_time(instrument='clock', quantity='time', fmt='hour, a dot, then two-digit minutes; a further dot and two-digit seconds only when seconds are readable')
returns 4.22
